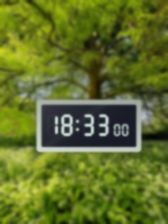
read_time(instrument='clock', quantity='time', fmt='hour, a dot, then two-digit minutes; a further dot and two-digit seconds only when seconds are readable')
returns 18.33.00
